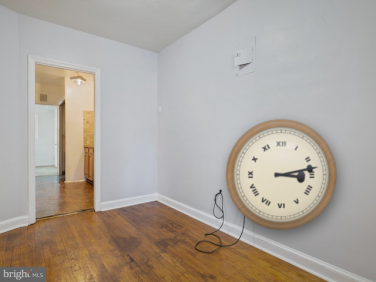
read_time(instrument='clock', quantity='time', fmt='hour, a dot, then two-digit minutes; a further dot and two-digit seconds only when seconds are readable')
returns 3.13
